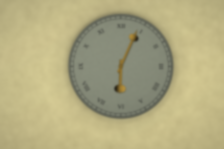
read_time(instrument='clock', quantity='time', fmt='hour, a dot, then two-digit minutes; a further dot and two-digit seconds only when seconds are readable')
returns 6.04
